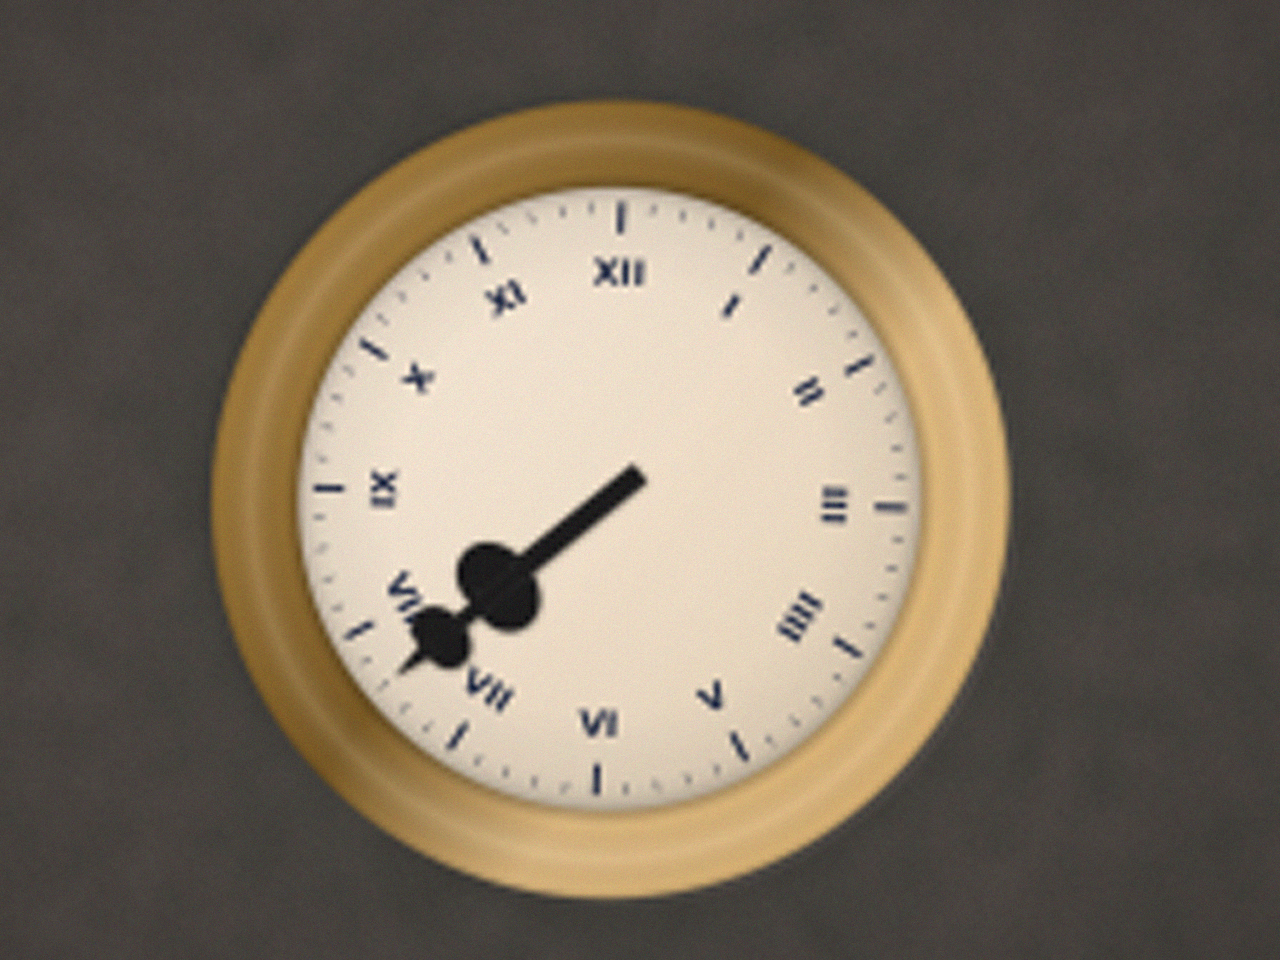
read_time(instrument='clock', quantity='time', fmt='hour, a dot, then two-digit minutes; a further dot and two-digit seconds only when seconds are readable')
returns 7.38
